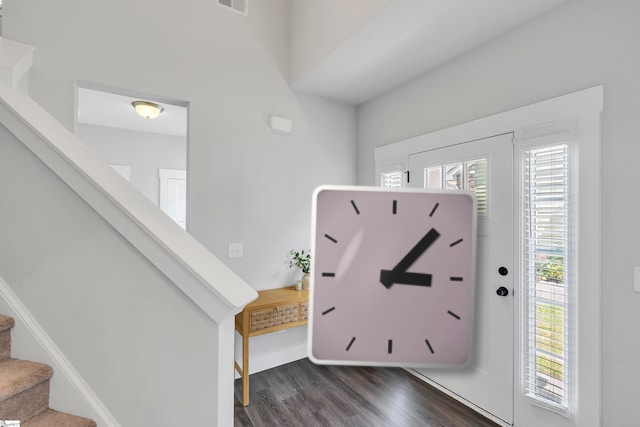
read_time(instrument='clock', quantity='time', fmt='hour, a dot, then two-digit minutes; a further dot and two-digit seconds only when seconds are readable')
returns 3.07
